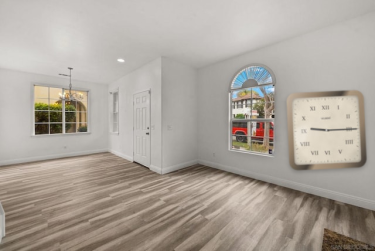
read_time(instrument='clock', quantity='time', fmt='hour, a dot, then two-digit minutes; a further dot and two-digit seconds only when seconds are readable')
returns 9.15
